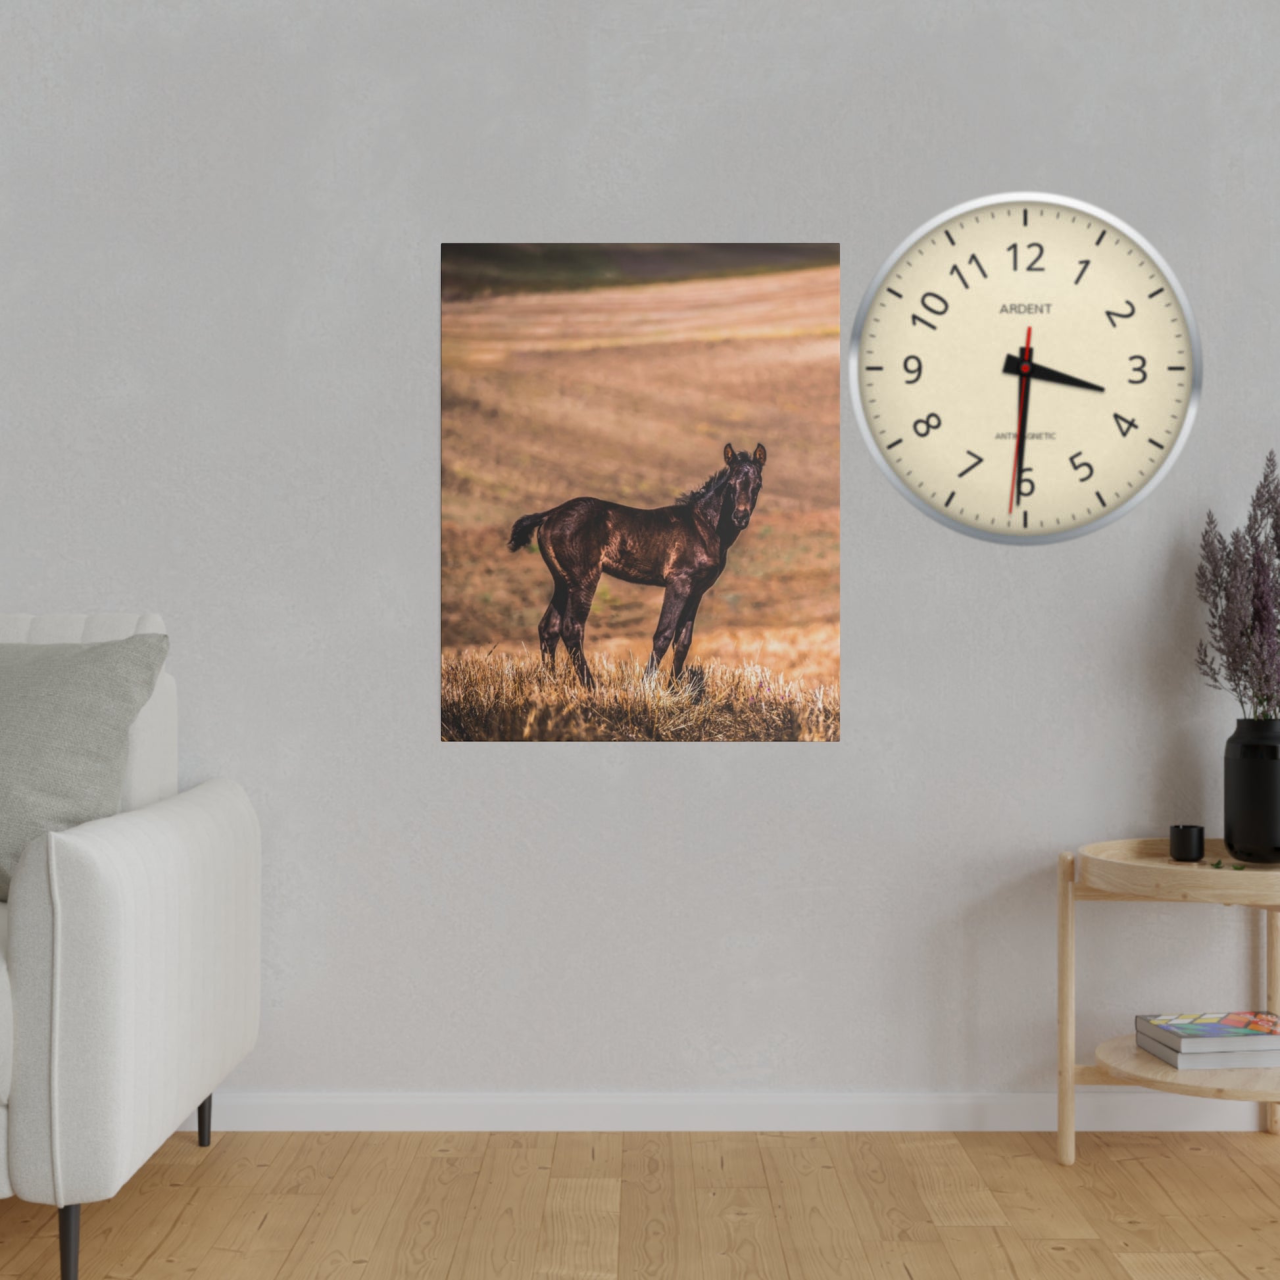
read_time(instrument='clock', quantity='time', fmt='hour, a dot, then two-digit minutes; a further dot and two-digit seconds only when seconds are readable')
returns 3.30.31
